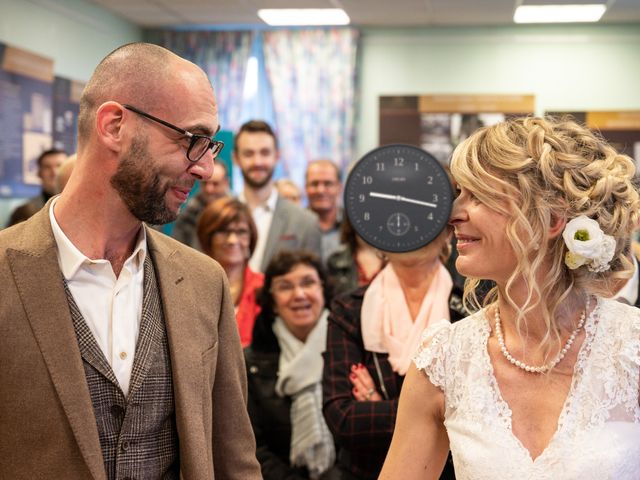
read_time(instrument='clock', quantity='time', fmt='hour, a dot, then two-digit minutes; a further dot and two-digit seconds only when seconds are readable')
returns 9.17
